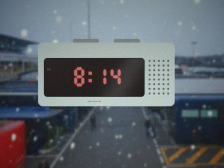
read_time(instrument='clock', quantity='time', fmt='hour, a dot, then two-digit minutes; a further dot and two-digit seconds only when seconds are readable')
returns 8.14
